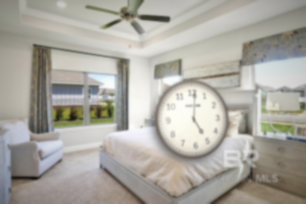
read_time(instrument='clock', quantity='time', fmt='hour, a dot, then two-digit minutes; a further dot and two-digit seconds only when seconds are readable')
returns 5.01
